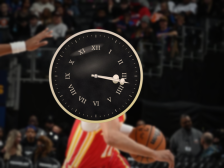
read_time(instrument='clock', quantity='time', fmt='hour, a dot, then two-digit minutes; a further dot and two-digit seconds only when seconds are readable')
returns 3.17
